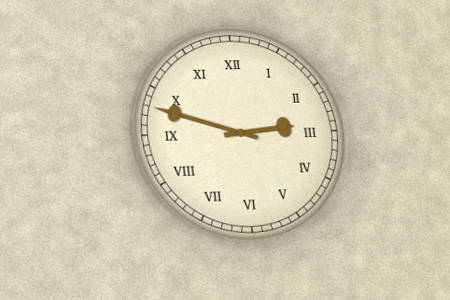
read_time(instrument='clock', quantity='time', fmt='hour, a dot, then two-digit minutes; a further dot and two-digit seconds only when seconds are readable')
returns 2.48
